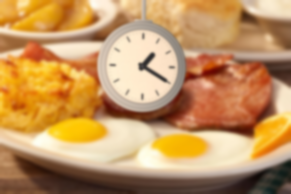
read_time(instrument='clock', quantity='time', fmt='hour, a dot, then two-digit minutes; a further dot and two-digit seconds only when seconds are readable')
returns 1.20
